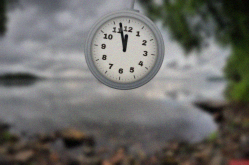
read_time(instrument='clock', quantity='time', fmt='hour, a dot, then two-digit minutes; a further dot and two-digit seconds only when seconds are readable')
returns 11.57
